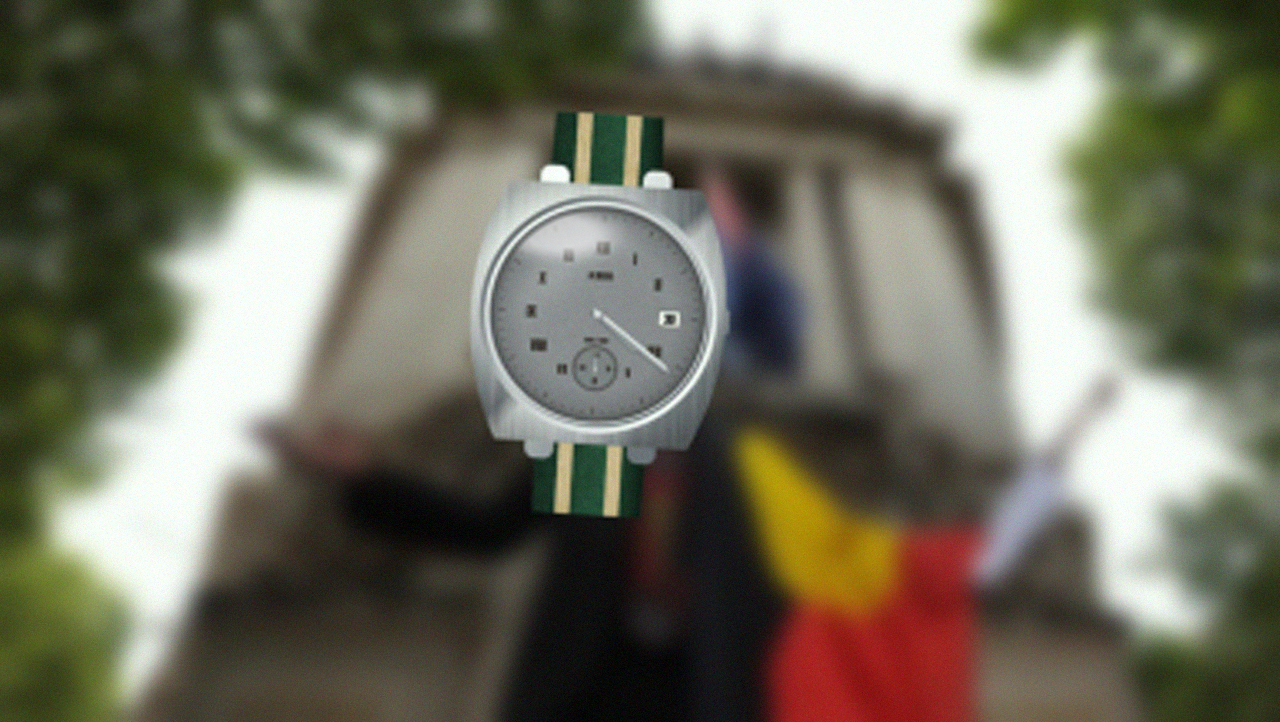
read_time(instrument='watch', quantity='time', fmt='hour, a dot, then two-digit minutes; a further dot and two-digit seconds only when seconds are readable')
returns 4.21
